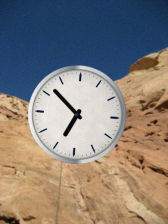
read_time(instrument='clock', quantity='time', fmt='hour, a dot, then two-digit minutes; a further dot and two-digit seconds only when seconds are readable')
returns 6.52
